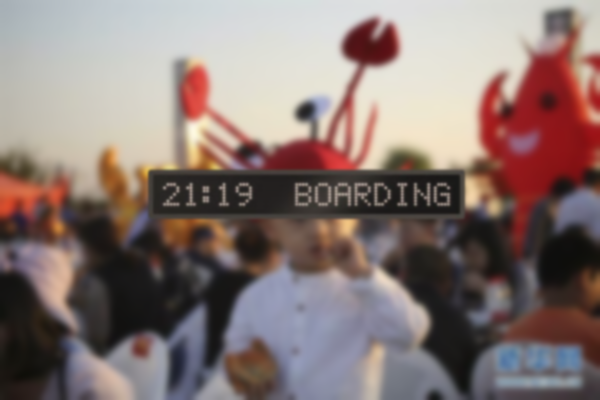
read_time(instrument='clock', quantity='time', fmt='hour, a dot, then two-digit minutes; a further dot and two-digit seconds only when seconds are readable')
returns 21.19
